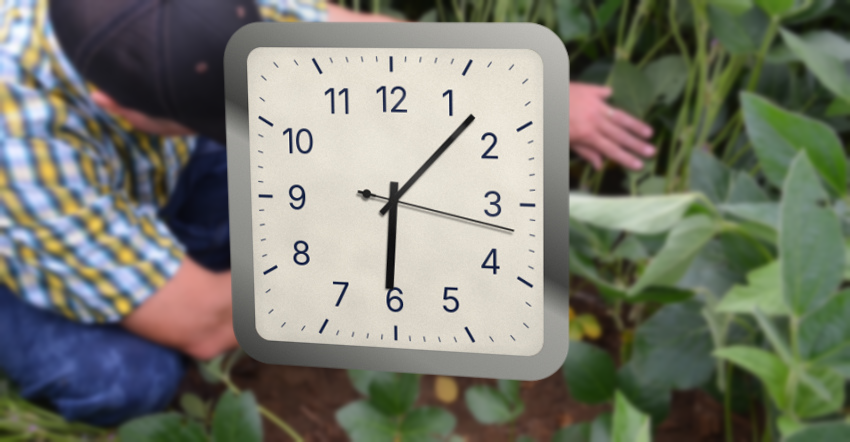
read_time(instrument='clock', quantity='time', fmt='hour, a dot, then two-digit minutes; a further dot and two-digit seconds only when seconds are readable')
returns 6.07.17
